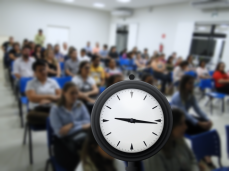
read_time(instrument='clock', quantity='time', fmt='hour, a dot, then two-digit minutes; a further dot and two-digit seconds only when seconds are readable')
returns 9.16
